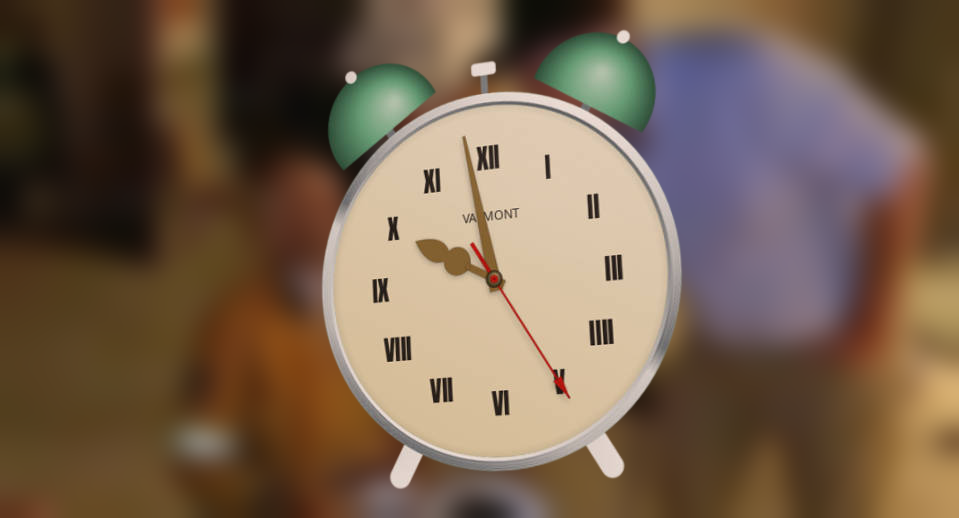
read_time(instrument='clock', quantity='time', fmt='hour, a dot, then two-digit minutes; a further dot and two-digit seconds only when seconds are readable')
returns 9.58.25
